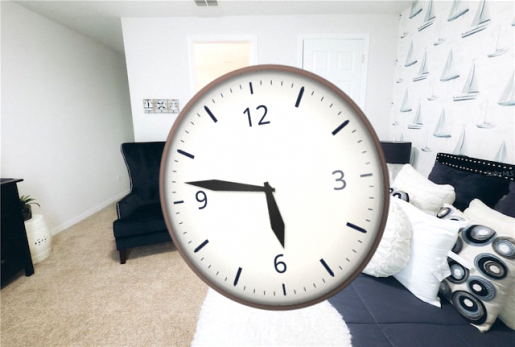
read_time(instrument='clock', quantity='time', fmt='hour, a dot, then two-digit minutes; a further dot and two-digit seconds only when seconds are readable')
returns 5.47
